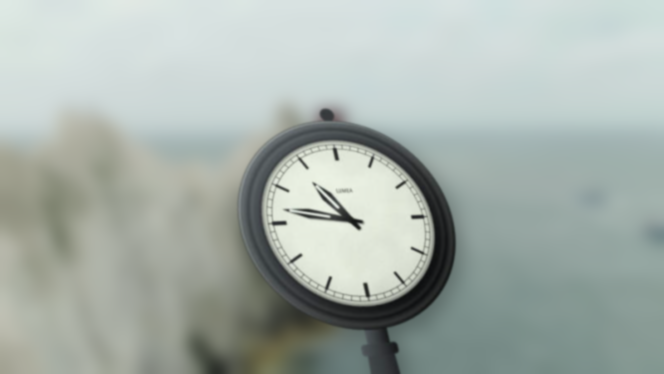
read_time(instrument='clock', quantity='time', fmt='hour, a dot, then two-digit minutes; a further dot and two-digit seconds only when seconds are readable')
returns 10.47
